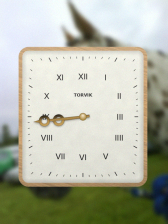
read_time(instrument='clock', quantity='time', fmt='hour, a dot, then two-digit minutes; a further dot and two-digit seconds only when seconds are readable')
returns 8.44
